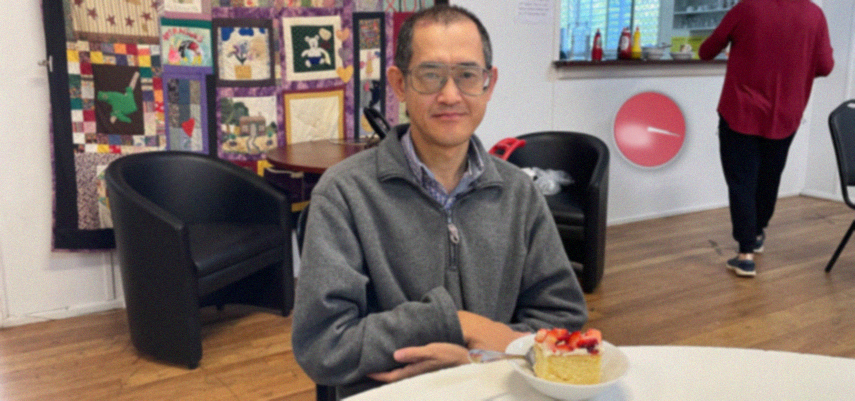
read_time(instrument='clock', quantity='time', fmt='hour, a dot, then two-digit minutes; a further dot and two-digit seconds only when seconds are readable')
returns 3.17
